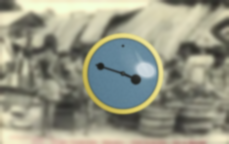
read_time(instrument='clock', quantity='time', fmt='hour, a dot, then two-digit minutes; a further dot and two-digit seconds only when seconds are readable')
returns 3.48
